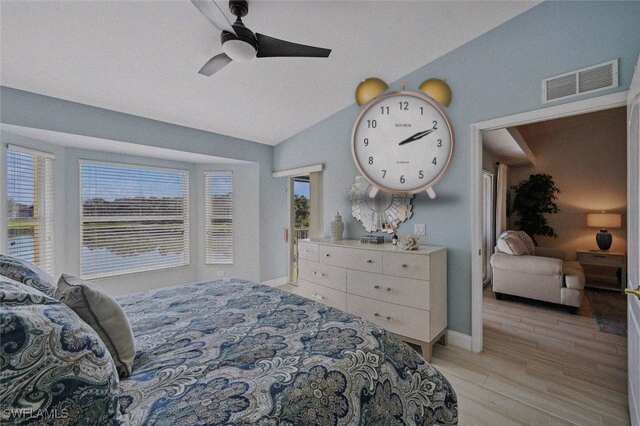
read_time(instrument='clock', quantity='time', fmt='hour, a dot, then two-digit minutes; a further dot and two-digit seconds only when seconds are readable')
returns 2.11
